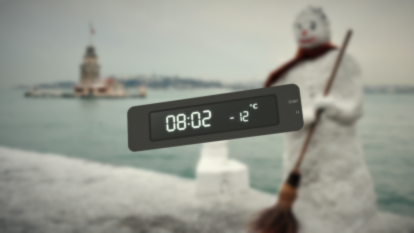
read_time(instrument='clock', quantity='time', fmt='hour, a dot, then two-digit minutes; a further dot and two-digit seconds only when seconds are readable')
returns 8.02
